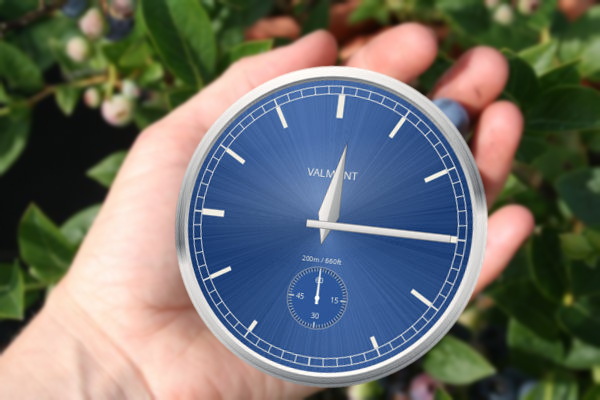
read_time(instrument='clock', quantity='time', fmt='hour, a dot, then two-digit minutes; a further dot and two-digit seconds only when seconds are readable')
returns 12.15
